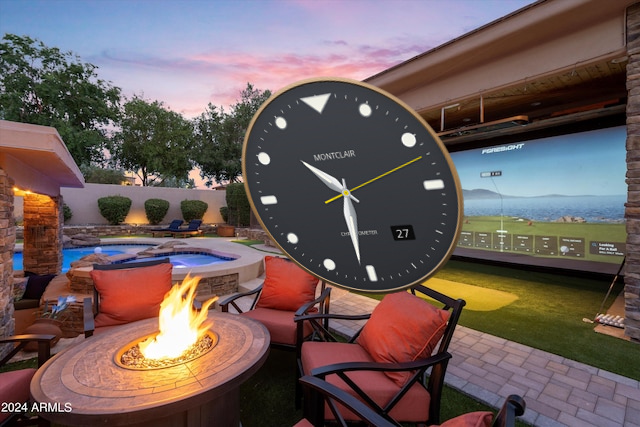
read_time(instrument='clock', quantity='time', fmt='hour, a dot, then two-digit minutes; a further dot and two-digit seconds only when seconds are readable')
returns 10.31.12
